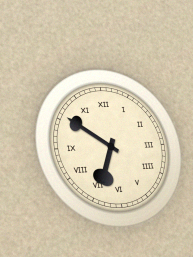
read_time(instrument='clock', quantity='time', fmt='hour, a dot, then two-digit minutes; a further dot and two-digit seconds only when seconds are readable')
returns 6.51
